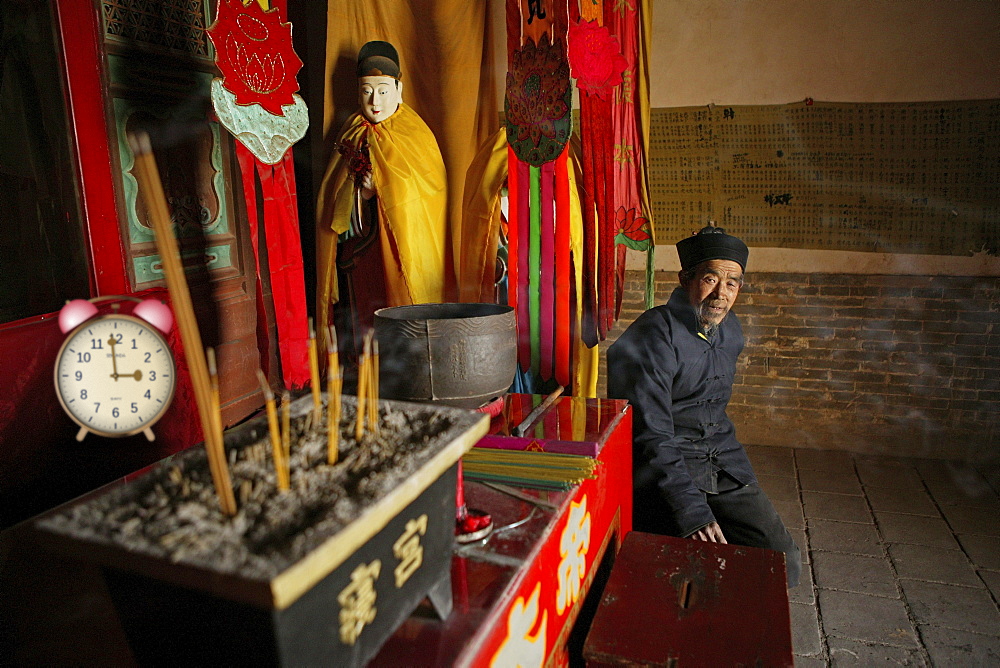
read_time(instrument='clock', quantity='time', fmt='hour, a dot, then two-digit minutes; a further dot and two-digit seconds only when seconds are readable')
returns 2.59
